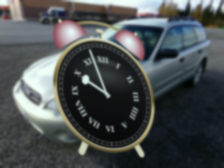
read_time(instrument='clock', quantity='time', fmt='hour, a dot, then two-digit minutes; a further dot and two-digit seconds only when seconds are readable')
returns 9.57
